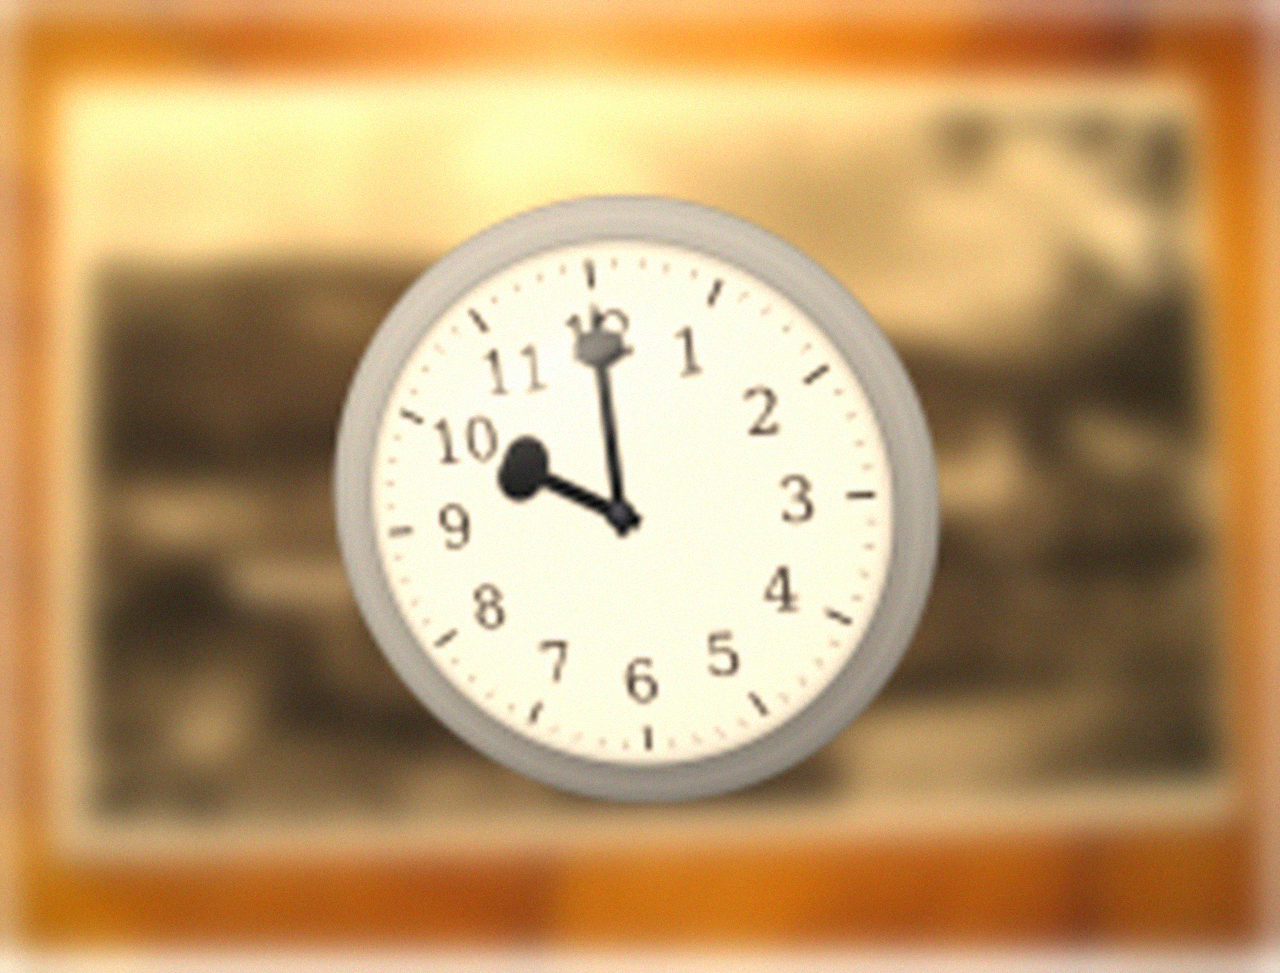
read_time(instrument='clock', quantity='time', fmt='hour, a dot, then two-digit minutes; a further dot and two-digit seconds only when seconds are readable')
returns 10.00
